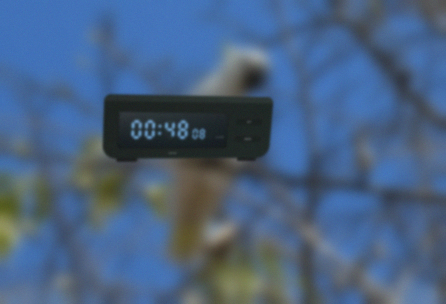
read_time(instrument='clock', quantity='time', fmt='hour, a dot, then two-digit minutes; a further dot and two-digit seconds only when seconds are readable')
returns 0.48
